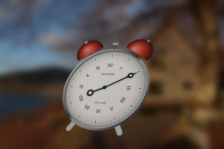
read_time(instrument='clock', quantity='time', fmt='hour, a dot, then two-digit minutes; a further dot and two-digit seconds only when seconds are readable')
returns 8.10
